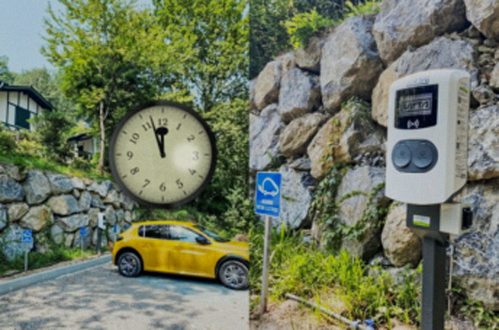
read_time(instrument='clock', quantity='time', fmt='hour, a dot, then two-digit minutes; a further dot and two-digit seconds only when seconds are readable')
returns 11.57
